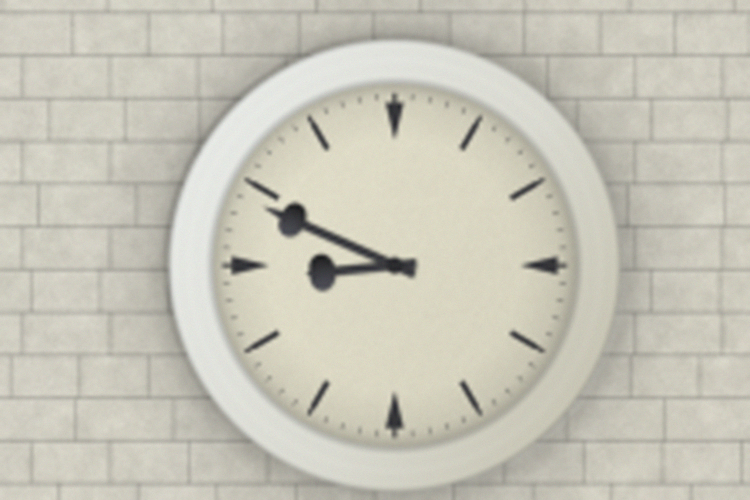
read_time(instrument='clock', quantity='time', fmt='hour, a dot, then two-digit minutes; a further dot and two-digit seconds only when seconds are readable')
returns 8.49
